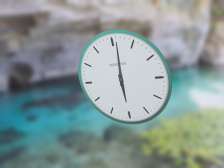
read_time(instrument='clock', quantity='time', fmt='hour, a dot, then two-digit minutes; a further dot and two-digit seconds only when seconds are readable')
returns 6.01
